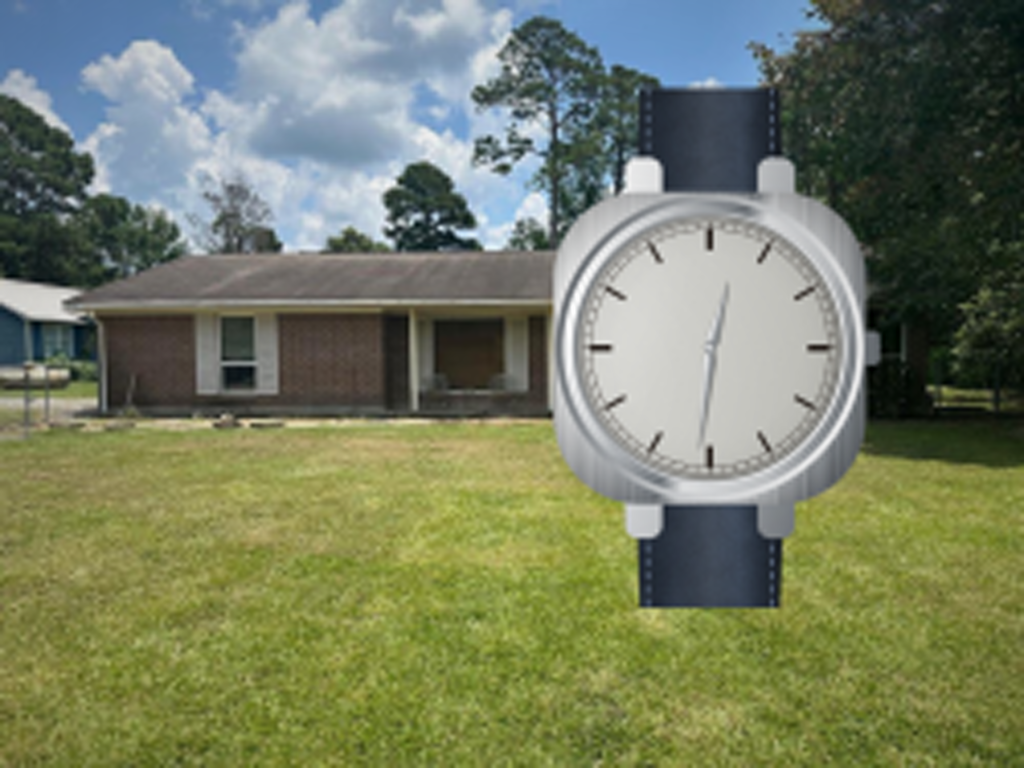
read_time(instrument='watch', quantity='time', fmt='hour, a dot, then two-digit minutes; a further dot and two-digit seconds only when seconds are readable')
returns 12.31
